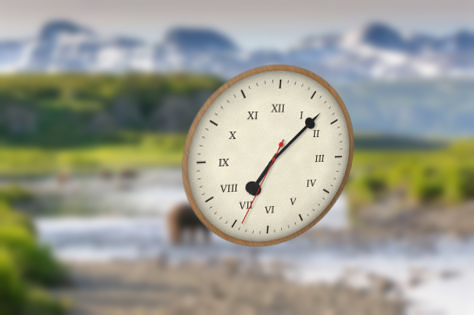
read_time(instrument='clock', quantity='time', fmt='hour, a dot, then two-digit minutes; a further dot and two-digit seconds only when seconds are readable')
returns 7.07.34
